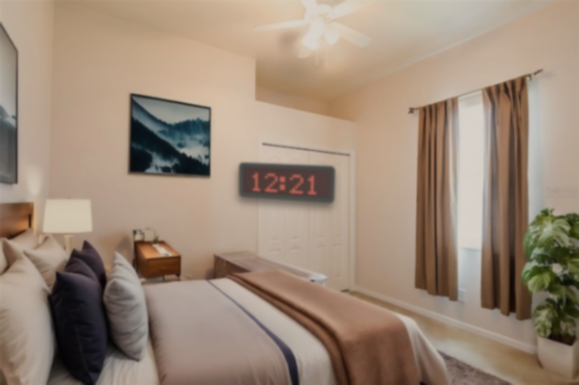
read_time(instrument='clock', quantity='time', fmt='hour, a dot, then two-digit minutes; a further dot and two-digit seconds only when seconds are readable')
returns 12.21
